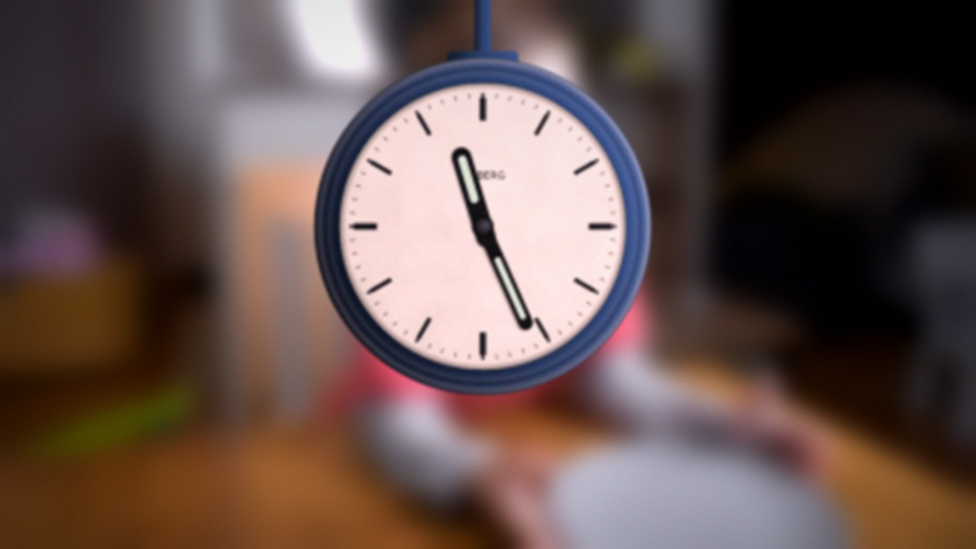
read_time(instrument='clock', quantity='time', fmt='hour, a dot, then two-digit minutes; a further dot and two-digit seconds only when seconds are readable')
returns 11.26
